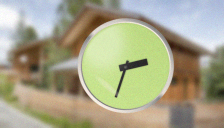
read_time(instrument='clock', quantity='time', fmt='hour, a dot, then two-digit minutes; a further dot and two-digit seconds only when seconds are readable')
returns 2.33
